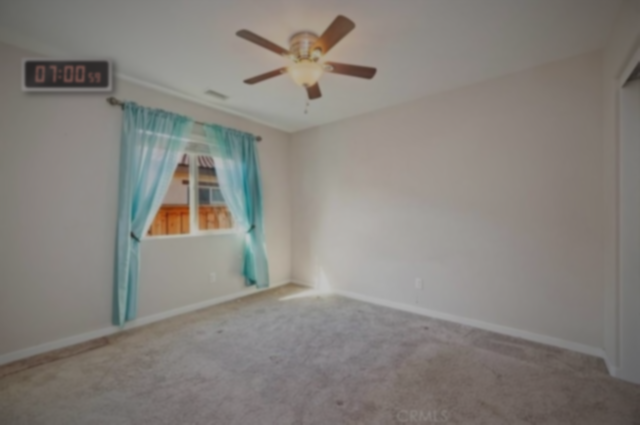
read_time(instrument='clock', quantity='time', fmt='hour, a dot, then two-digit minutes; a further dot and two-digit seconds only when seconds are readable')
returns 7.00
